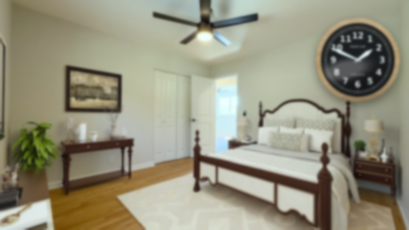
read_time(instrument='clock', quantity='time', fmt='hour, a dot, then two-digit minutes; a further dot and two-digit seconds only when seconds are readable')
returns 1.49
